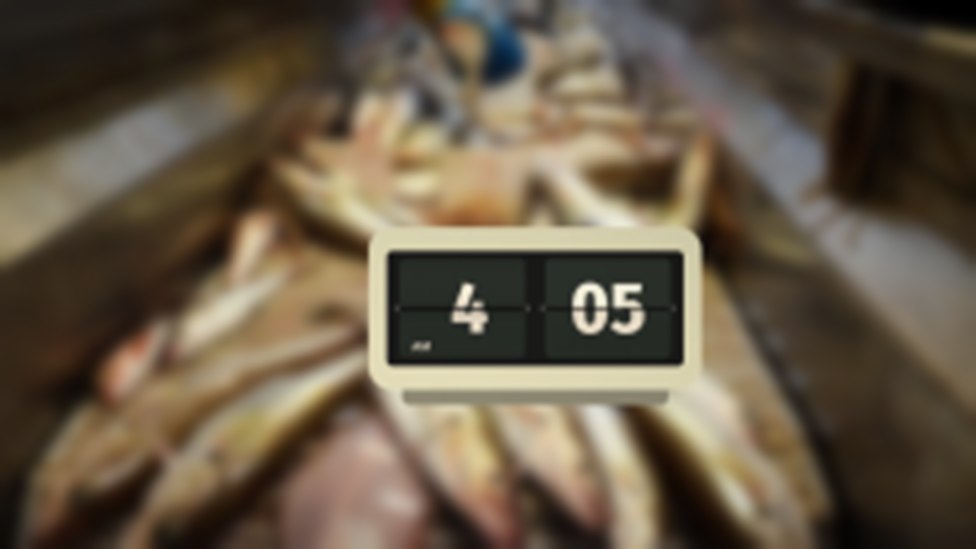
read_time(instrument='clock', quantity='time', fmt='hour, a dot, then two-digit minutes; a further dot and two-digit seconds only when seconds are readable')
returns 4.05
